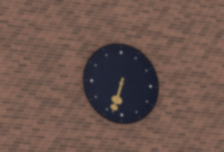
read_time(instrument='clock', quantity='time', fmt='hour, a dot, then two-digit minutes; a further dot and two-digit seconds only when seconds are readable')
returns 6.33
